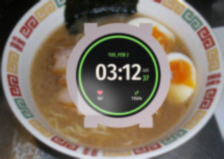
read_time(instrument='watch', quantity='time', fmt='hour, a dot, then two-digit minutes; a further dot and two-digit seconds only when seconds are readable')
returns 3.12
